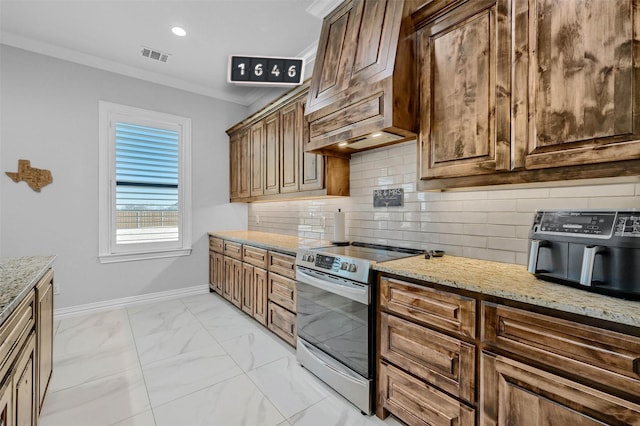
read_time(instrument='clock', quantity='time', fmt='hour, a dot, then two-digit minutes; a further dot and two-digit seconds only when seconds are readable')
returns 16.46
